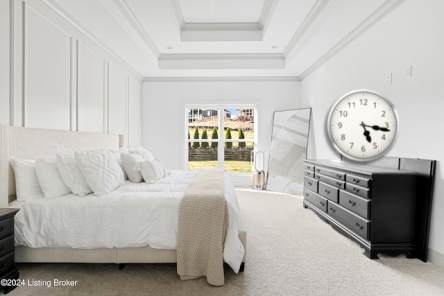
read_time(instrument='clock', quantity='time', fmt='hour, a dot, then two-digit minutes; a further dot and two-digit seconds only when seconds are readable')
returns 5.17
